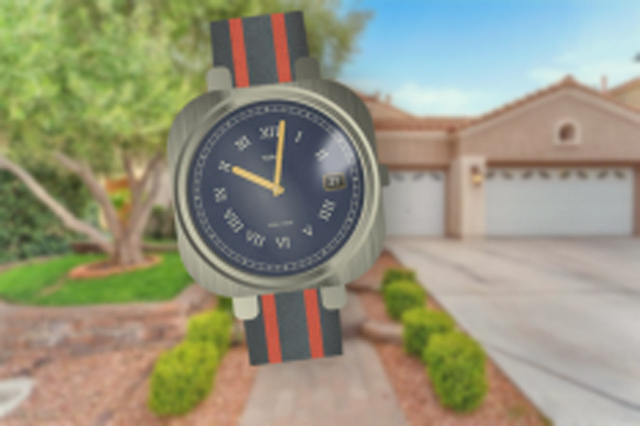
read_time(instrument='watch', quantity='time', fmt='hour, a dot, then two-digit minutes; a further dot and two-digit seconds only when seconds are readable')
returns 10.02
